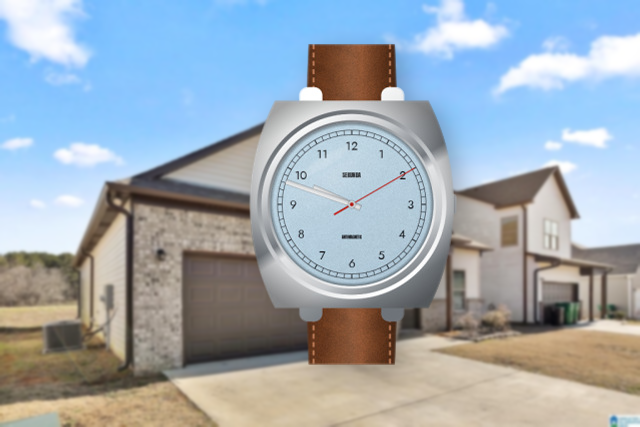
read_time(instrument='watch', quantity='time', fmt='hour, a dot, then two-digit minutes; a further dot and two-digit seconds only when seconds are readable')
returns 9.48.10
